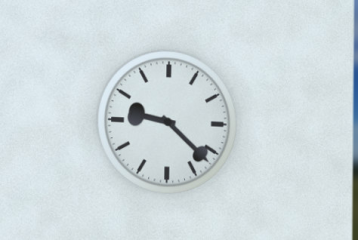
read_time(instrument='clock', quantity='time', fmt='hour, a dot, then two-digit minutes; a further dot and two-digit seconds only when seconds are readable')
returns 9.22
